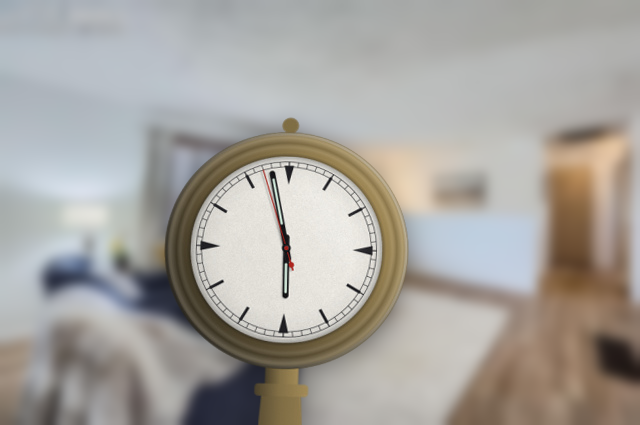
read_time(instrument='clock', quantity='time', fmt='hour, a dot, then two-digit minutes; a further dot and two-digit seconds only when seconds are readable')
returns 5.57.57
